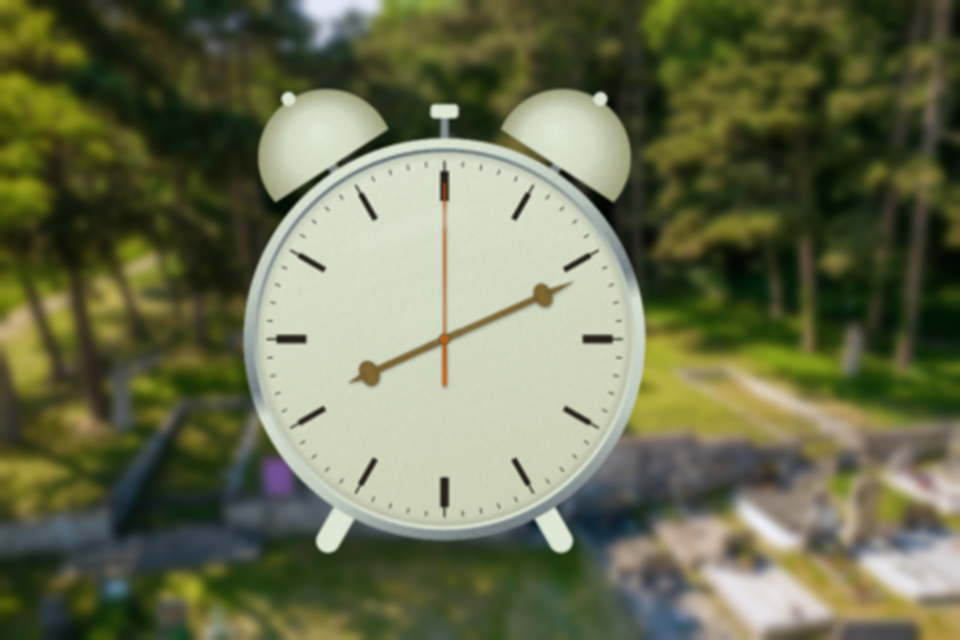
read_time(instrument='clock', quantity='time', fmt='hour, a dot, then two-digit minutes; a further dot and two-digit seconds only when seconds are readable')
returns 8.11.00
